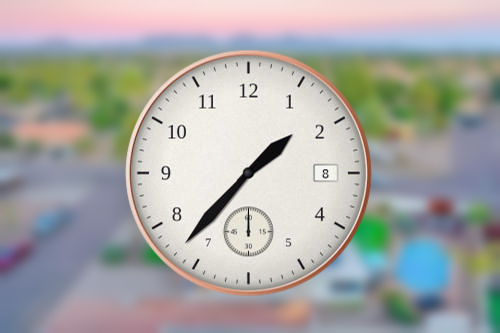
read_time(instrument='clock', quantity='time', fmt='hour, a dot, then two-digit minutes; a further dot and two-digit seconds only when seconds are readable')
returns 1.37
